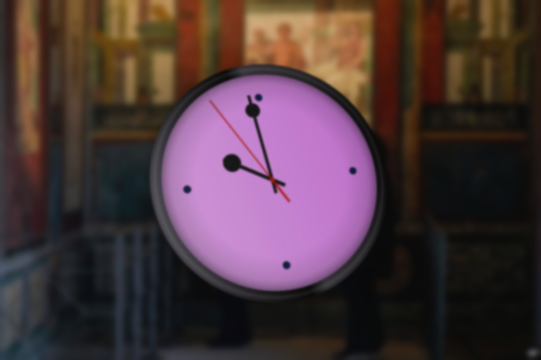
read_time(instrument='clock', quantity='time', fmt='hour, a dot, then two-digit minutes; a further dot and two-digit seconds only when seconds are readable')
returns 9.58.55
